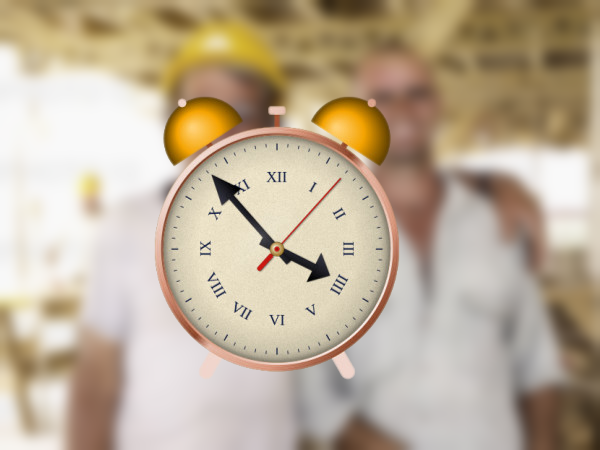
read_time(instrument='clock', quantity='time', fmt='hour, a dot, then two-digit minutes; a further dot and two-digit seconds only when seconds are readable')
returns 3.53.07
